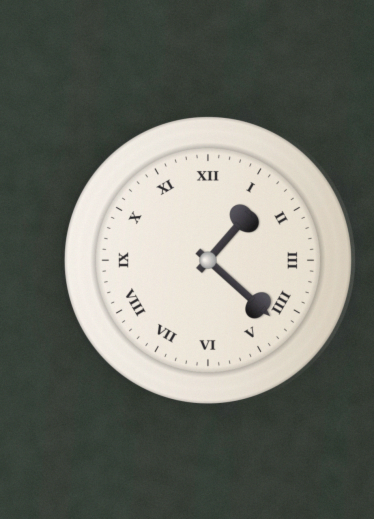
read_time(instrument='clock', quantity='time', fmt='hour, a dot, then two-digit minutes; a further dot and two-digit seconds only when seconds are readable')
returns 1.22
